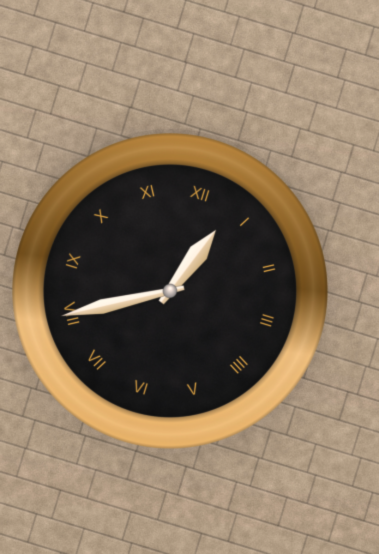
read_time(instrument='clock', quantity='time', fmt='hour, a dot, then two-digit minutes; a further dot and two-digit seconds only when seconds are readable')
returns 12.40
